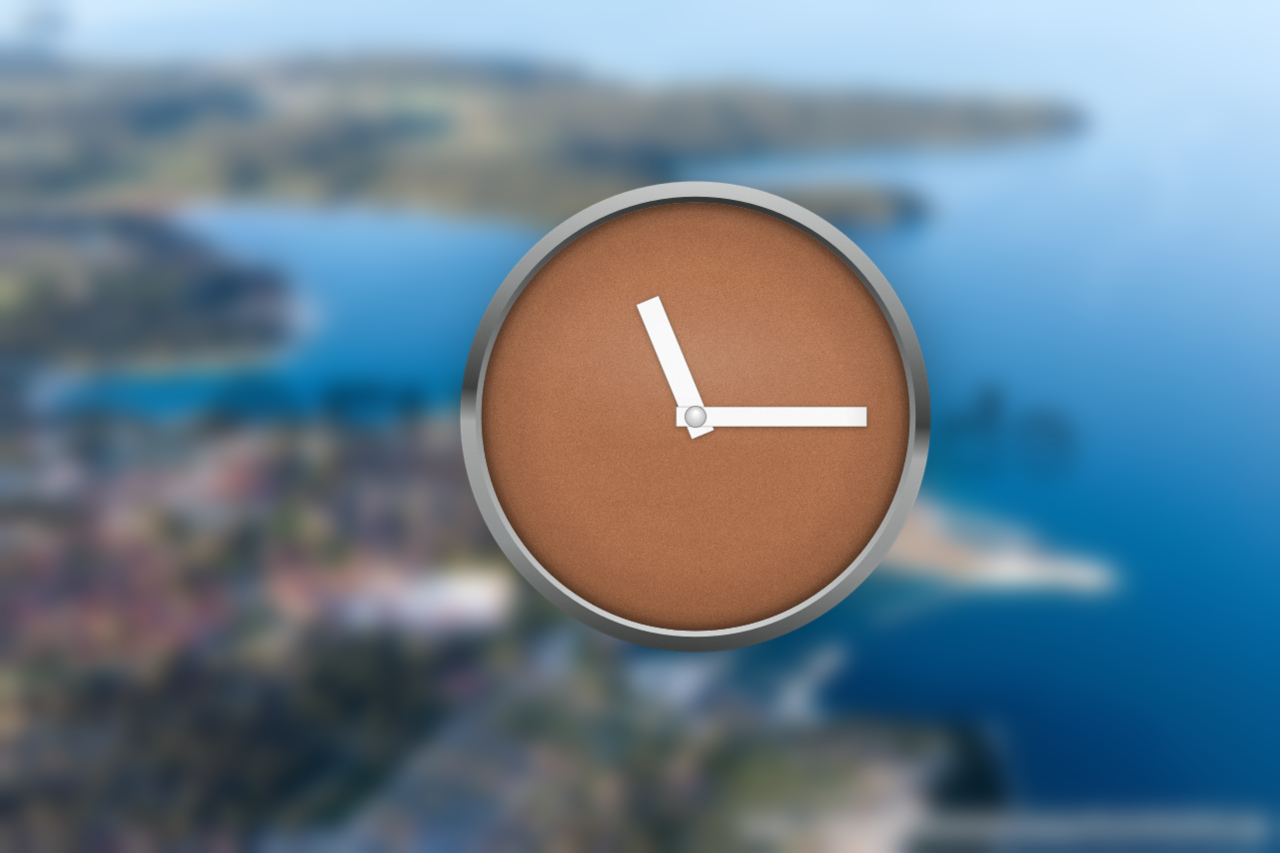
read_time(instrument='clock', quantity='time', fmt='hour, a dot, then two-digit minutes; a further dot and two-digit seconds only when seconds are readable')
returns 11.15
